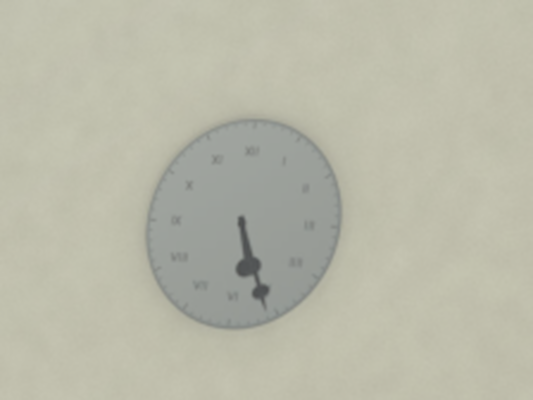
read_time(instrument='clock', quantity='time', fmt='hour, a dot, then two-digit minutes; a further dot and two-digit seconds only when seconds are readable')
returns 5.26
